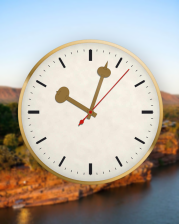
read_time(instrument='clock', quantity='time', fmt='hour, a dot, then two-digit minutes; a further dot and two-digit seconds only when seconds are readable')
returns 10.03.07
